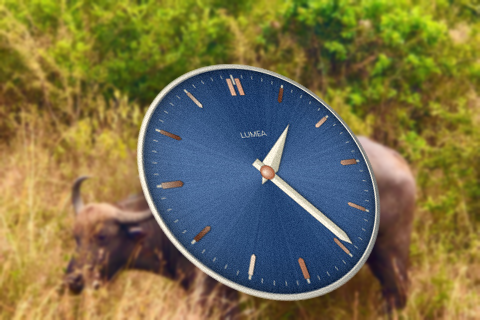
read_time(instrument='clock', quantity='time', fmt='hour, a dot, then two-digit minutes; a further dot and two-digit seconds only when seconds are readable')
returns 1.24
